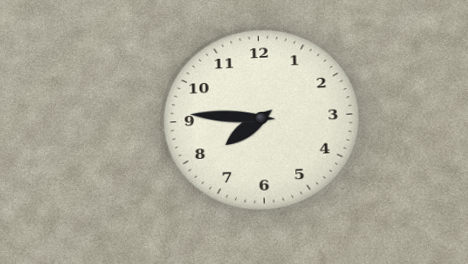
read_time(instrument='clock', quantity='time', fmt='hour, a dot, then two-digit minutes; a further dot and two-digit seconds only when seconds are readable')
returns 7.46
